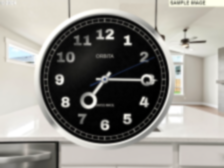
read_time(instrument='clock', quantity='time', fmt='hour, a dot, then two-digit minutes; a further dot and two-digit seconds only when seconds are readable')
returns 7.15.11
